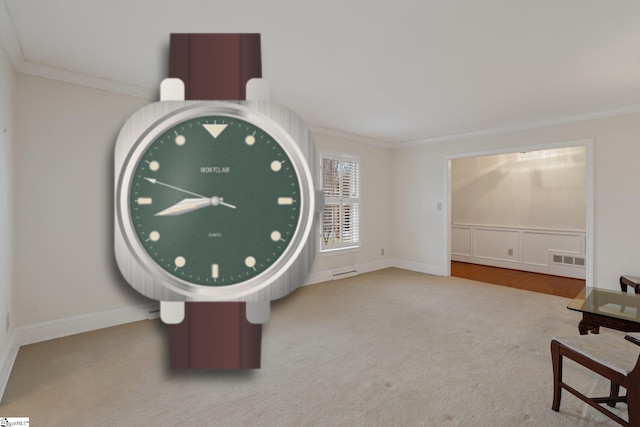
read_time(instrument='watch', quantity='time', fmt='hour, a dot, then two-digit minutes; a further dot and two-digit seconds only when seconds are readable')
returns 8.42.48
